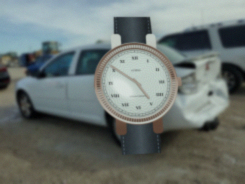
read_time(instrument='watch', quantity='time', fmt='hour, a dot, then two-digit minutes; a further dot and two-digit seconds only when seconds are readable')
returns 4.51
